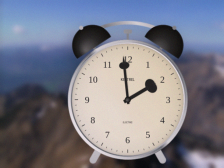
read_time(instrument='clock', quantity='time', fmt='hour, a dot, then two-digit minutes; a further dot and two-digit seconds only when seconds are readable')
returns 1.59
